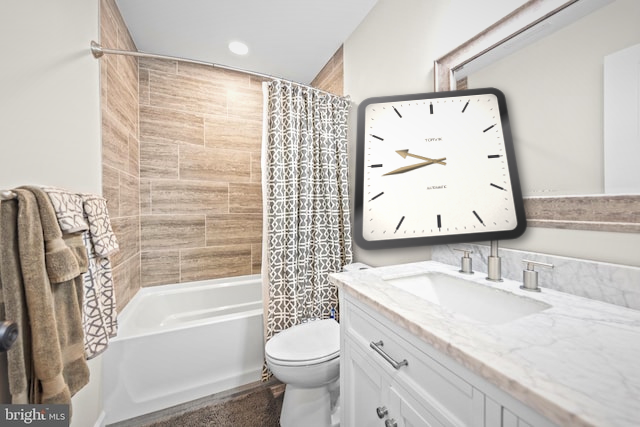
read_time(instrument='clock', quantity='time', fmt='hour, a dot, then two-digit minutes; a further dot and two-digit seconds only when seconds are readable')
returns 9.43
